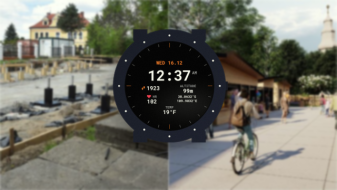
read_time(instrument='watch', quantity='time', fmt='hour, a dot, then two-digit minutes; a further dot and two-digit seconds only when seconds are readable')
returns 12.37
